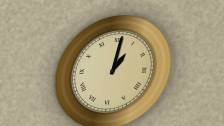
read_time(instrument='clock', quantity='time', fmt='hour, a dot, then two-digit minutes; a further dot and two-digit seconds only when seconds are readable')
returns 1.01
